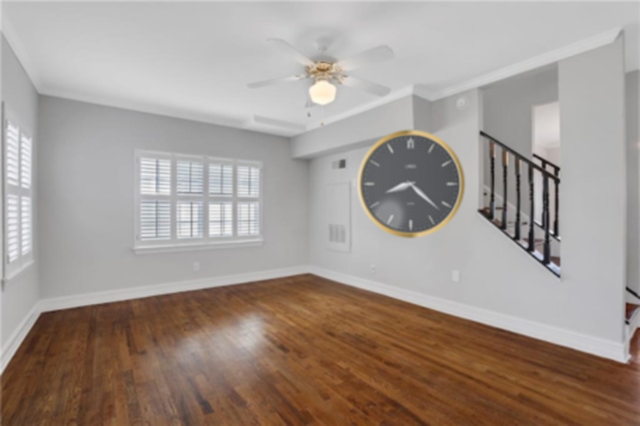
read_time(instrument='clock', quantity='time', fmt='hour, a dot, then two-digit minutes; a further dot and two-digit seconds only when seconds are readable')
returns 8.22
